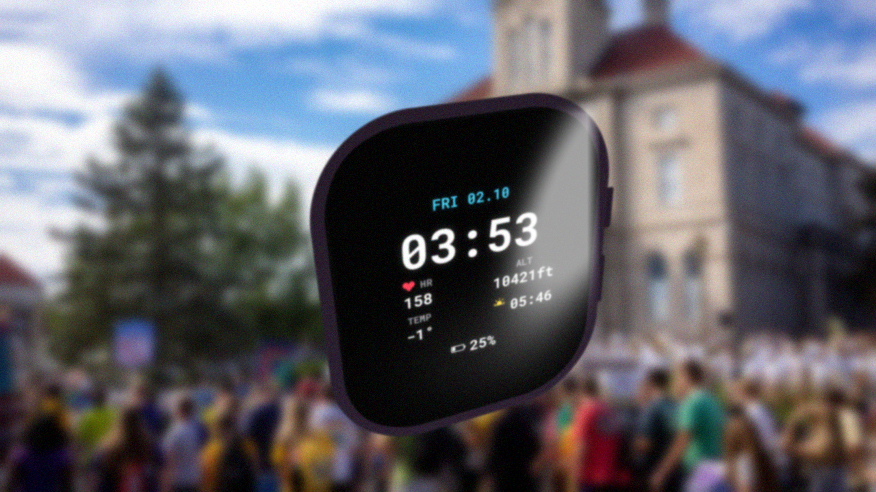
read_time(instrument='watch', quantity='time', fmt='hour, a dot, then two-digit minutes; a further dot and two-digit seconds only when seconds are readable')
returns 3.53
